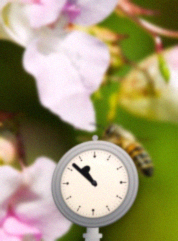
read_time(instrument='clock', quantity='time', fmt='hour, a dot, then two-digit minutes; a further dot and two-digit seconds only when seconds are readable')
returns 10.52
